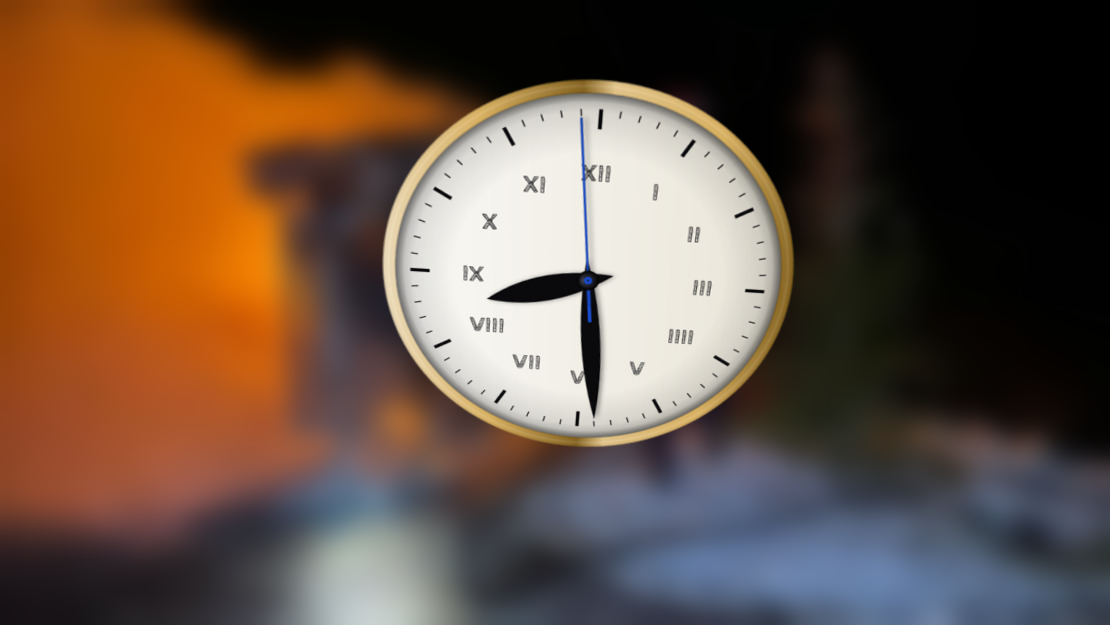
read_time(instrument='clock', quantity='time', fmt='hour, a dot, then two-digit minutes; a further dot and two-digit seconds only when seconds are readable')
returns 8.28.59
